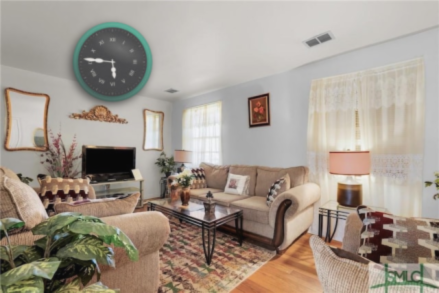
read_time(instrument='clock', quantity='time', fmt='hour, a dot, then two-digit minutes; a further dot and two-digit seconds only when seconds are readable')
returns 5.46
